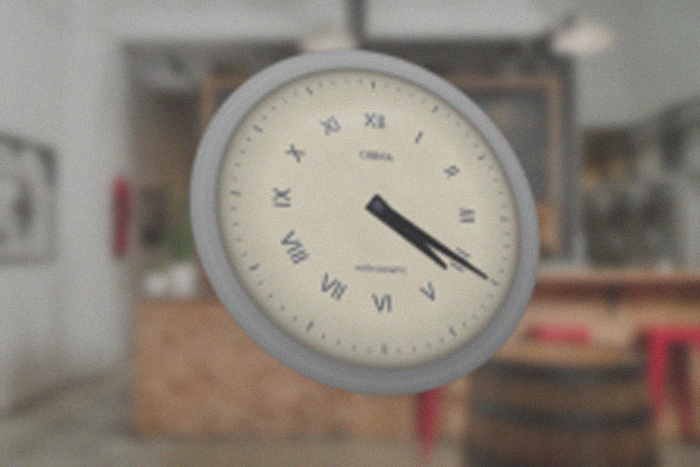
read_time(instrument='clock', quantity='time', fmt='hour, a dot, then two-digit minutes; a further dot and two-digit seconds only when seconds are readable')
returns 4.20
